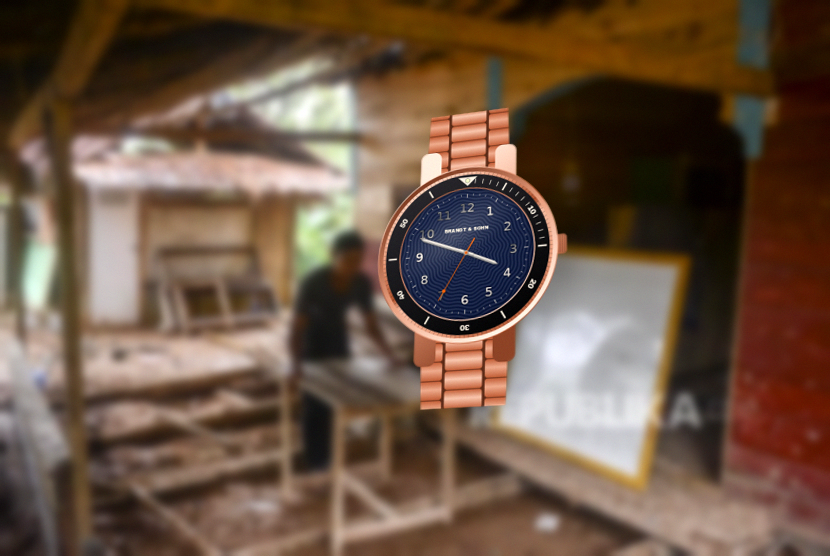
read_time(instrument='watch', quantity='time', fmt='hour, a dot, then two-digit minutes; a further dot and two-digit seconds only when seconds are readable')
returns 3.48.35
